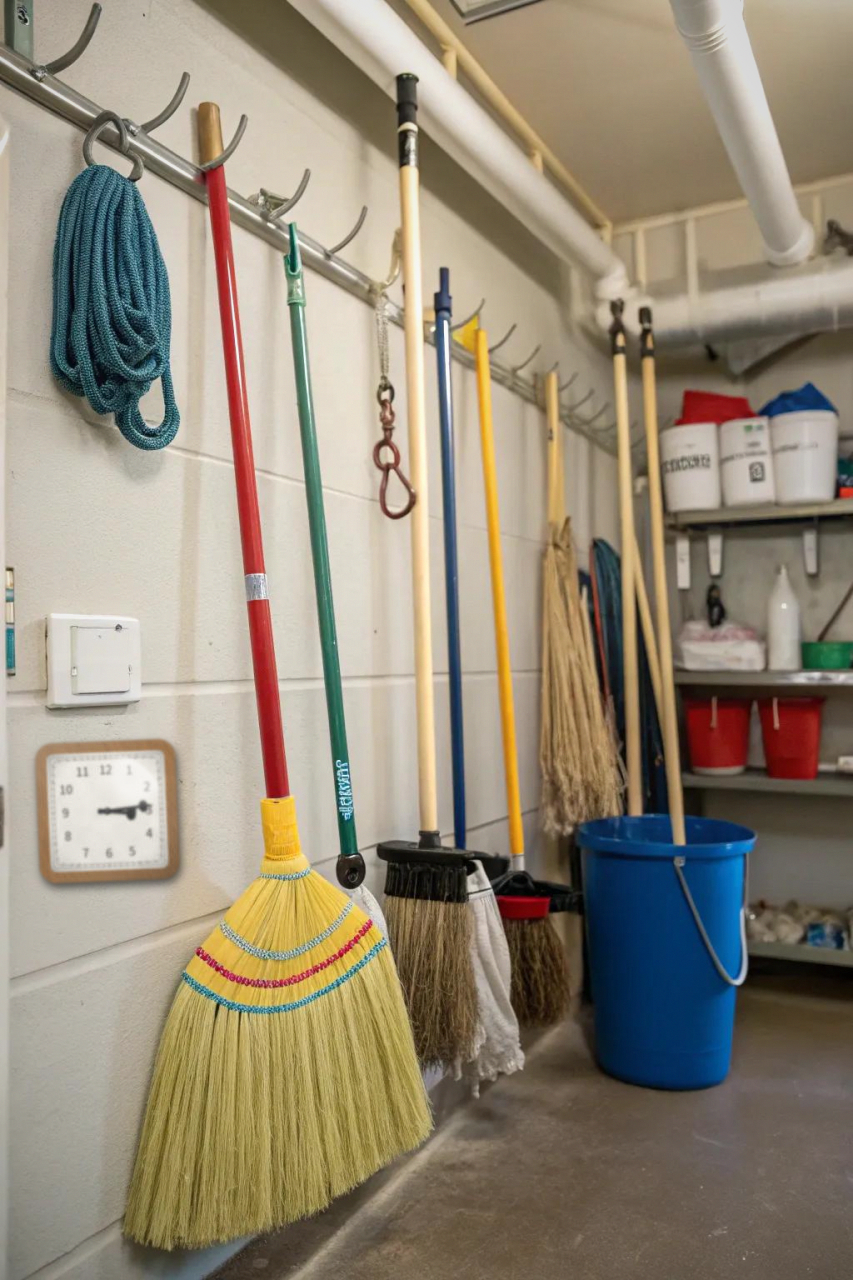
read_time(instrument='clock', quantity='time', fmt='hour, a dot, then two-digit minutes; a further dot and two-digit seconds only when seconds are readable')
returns 3.14
